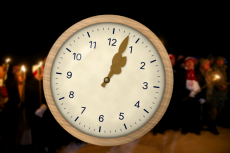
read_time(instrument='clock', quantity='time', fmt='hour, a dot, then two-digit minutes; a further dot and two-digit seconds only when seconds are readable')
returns 1.03
